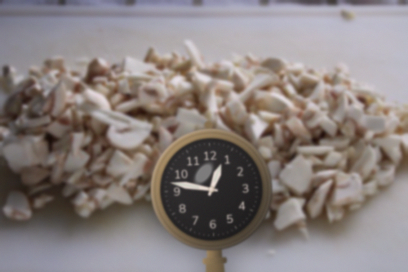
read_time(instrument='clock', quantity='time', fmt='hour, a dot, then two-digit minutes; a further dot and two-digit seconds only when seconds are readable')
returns 12.47
